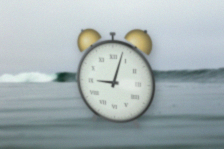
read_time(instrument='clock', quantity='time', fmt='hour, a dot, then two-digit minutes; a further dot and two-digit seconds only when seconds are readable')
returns 9.03
